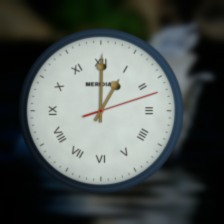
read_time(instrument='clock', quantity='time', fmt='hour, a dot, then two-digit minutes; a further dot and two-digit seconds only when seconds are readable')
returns 1.00.12
